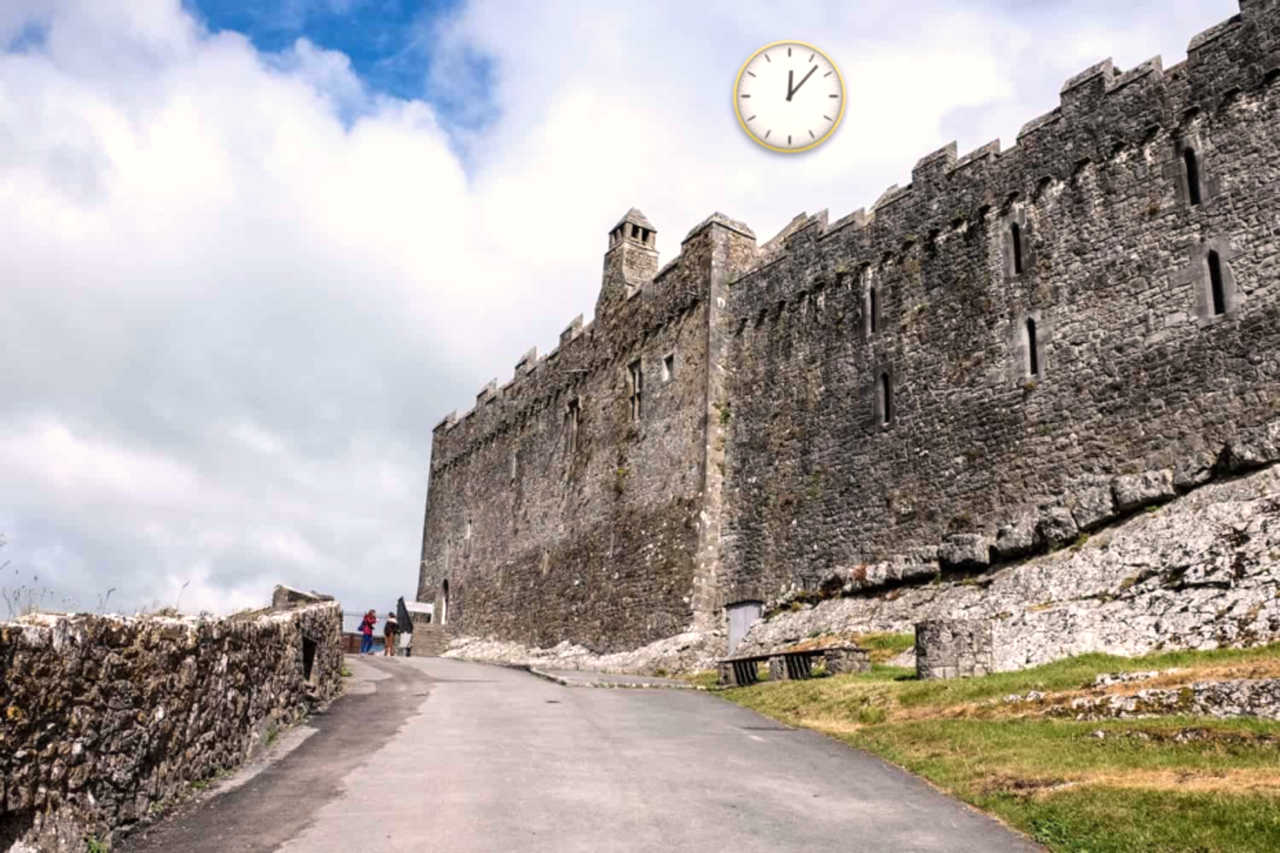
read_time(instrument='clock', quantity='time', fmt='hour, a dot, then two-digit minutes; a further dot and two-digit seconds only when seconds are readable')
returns 12.07
